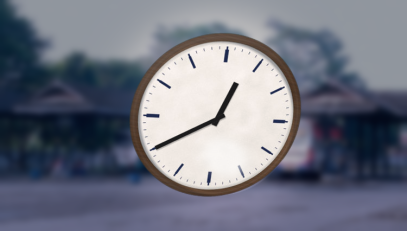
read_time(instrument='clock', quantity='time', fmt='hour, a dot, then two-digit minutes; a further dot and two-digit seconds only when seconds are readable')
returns 12.40
